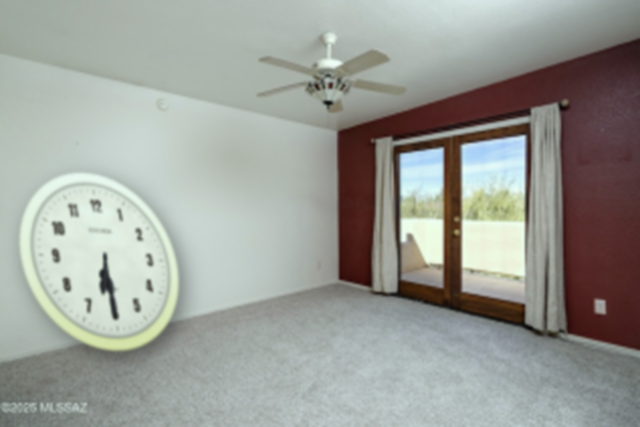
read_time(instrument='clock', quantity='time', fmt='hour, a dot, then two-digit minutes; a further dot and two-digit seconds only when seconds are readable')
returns 6.30
